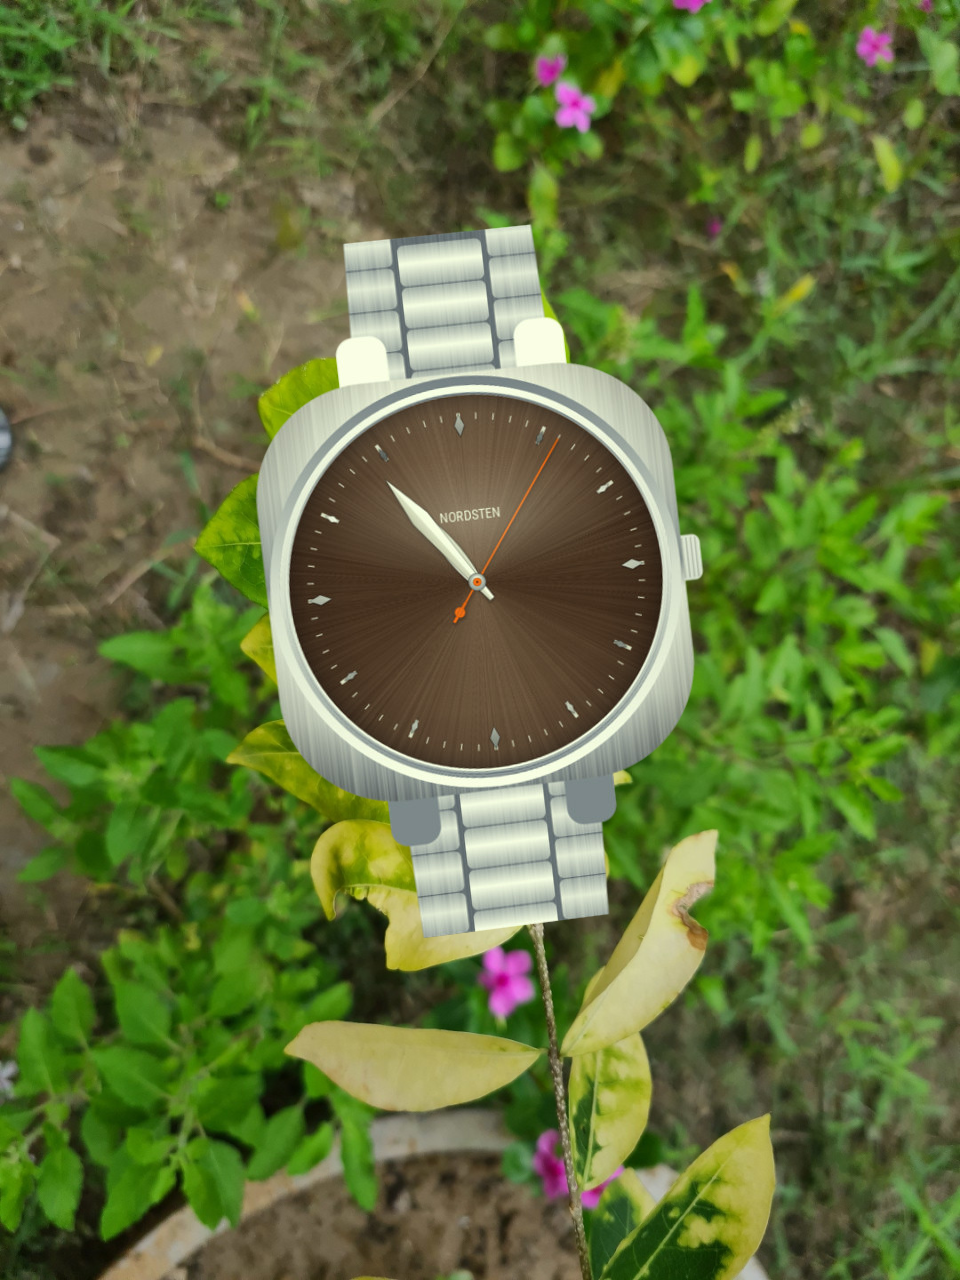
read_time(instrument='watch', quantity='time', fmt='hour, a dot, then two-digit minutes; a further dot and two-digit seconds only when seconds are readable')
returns 10.54.06
